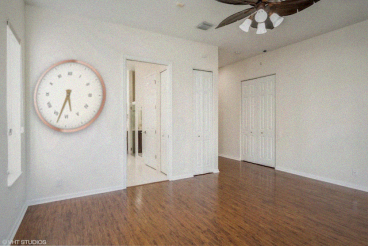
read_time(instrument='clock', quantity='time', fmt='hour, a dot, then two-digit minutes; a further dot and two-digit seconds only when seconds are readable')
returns 5.33
